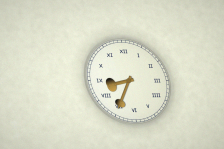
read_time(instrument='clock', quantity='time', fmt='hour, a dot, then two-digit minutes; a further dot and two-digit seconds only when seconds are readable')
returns 8.35
